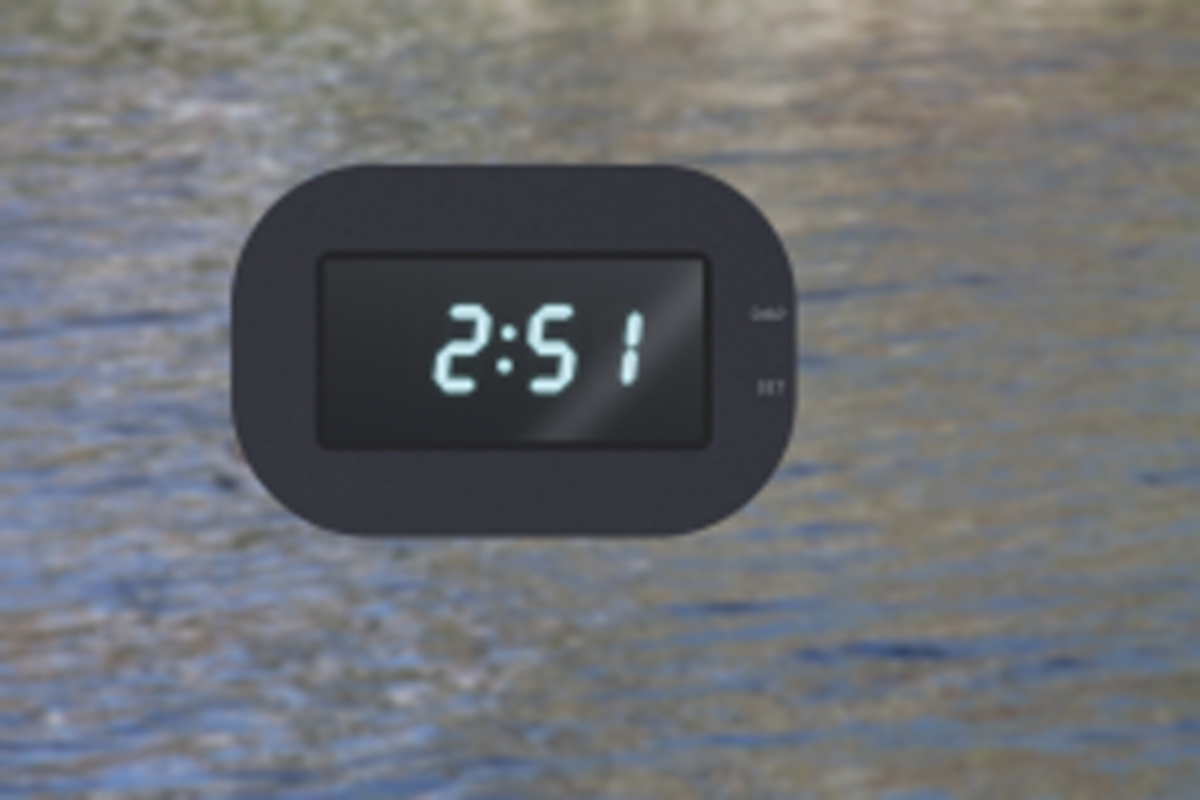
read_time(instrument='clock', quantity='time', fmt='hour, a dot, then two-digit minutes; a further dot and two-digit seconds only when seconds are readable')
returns 2.51
